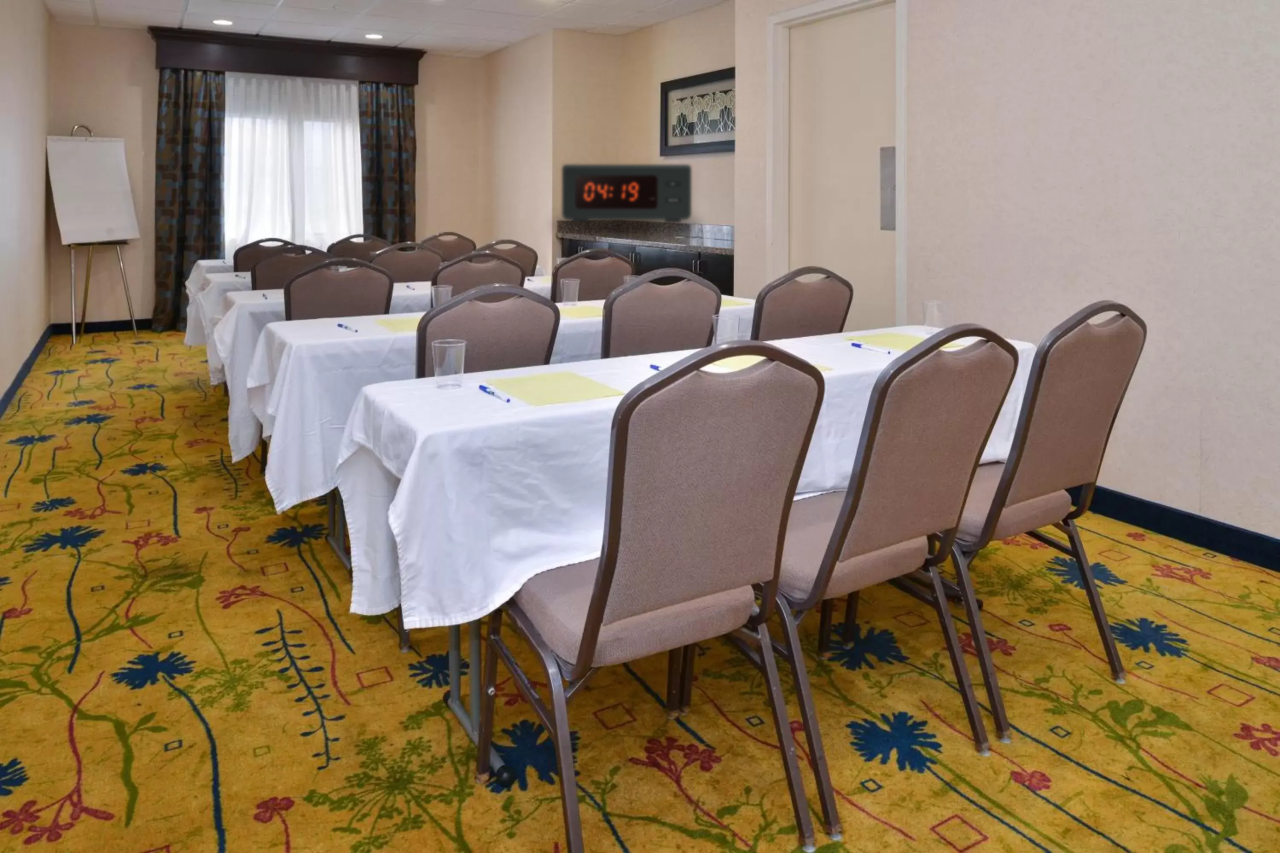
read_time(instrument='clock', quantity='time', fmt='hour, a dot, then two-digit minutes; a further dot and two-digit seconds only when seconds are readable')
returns 4.19
